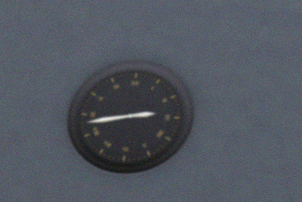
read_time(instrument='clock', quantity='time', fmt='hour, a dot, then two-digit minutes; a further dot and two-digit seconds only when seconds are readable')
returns 2.43
